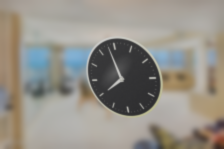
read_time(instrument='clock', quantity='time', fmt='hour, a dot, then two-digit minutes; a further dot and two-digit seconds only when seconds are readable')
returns 7.58
